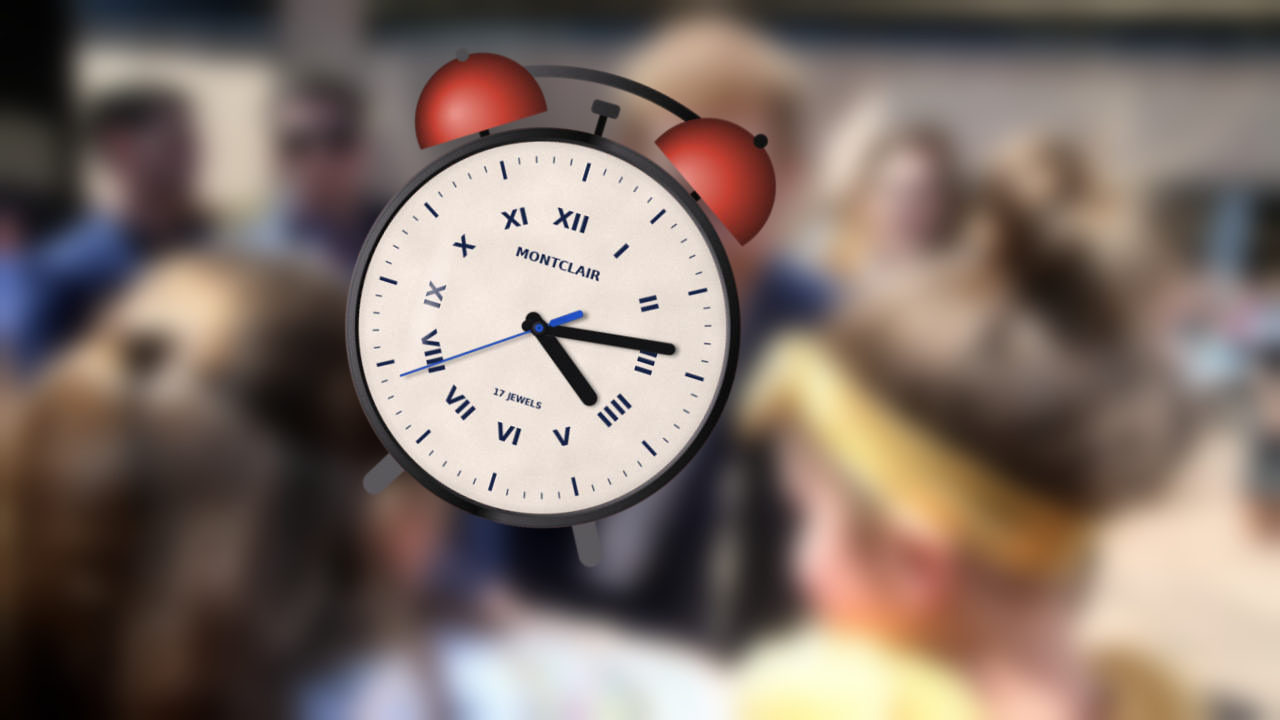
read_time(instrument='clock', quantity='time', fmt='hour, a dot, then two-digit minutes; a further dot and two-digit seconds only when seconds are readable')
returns 4.13.39
